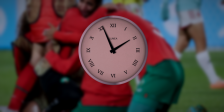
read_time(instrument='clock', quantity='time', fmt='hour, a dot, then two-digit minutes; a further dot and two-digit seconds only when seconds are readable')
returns 1.56
